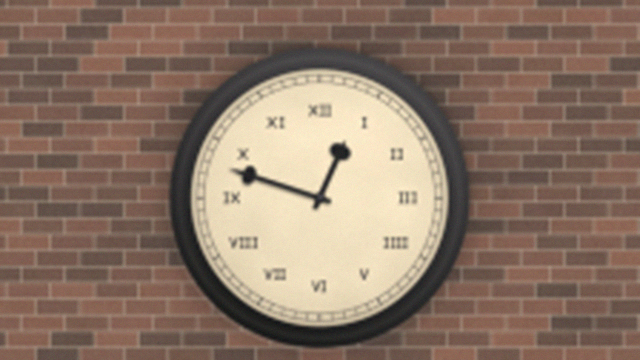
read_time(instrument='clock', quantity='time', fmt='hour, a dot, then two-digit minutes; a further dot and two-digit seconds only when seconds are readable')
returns 12.48
